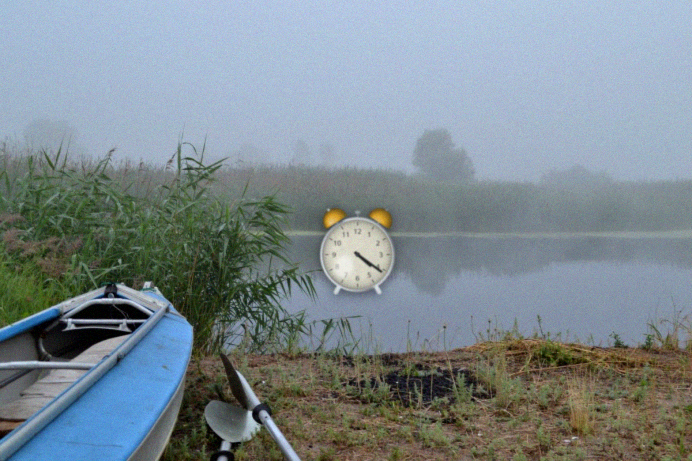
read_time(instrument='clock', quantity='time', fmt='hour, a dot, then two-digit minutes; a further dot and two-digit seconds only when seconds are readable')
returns 4.21
